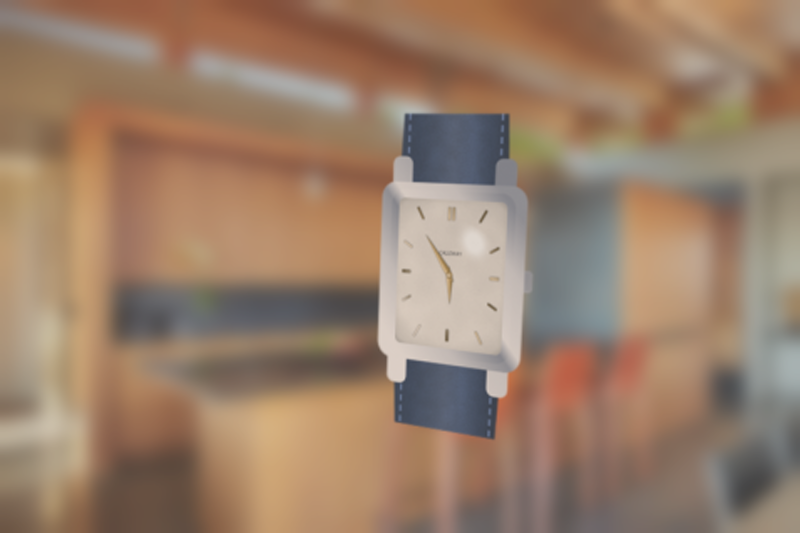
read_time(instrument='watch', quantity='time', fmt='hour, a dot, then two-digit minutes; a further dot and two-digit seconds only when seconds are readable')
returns 5.54
